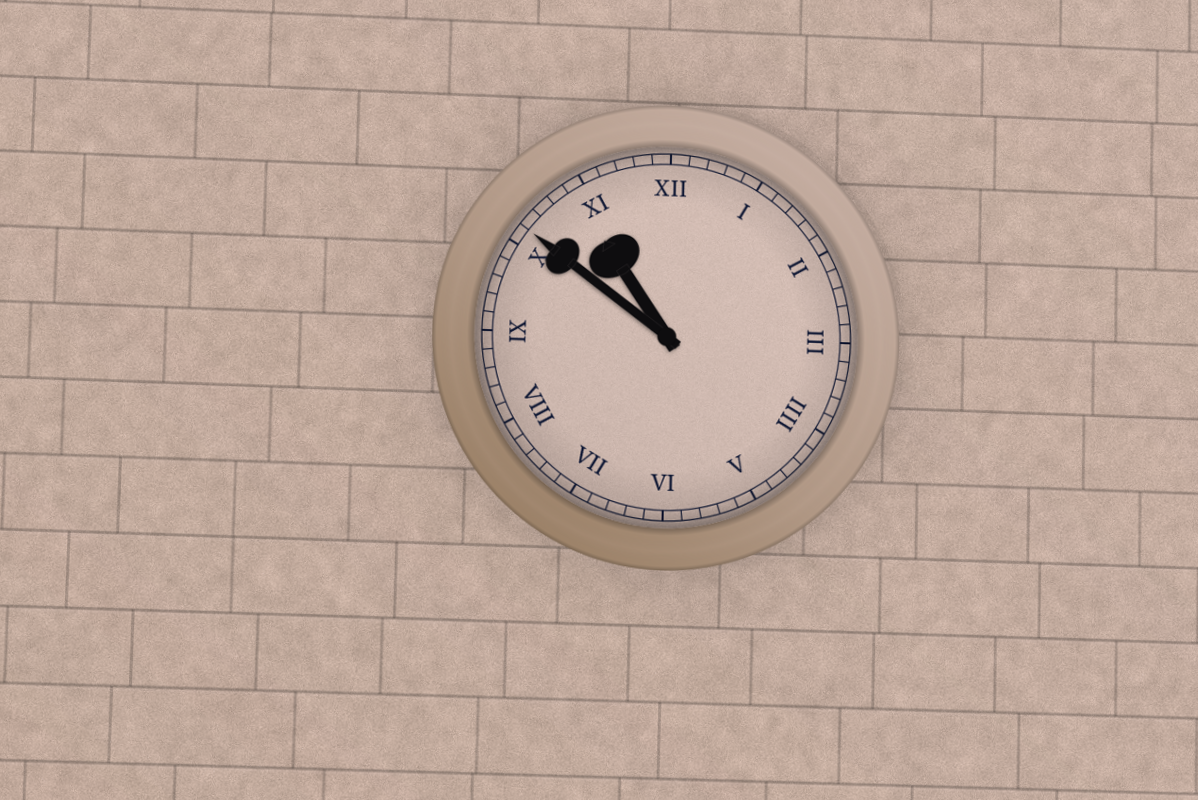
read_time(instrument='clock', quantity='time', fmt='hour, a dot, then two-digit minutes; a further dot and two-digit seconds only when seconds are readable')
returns 10.51
